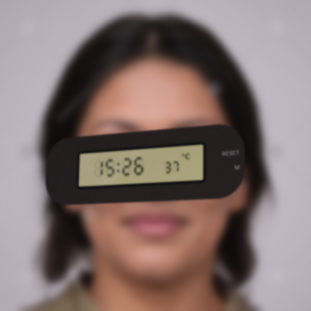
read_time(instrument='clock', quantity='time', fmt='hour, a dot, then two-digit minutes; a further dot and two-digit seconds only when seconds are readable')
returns 15.26
